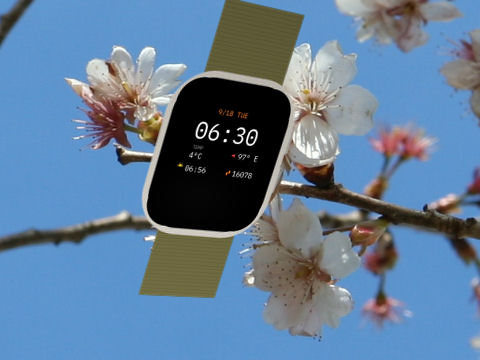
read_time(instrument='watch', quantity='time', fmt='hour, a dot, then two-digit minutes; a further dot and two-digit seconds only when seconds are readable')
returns 6.30
